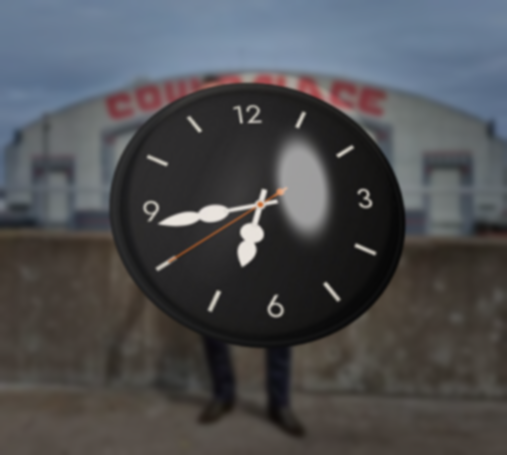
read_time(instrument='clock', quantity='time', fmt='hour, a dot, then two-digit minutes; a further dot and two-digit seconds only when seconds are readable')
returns 6.43.40
